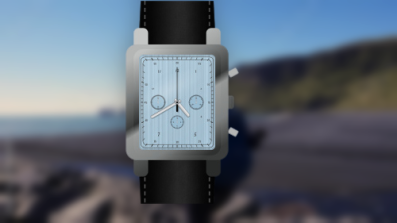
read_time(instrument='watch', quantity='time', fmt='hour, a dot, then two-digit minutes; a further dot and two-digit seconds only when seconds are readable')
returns 4.40
